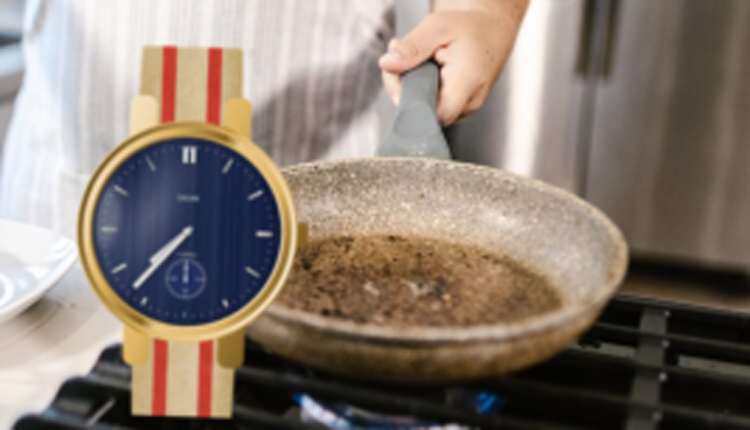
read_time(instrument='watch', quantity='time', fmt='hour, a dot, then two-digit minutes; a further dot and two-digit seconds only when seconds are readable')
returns 7.37
